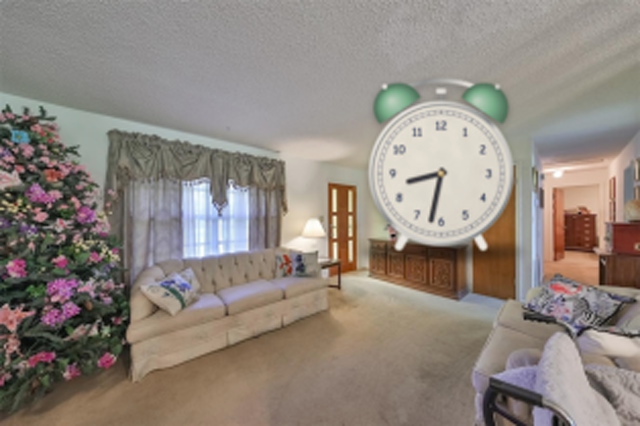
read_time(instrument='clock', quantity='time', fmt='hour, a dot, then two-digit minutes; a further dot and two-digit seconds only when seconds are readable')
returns 8.32
